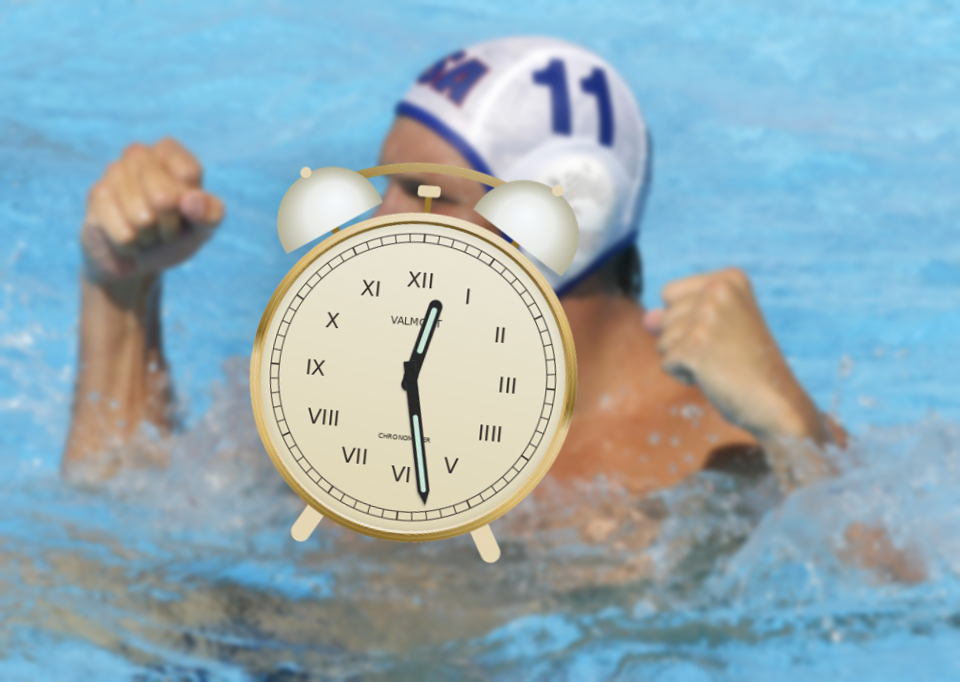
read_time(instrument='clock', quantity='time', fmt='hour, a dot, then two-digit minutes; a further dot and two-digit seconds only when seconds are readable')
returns 12.28
